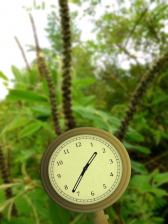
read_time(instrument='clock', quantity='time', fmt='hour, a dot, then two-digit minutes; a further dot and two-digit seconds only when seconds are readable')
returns 1.37
